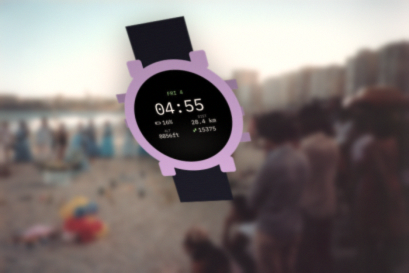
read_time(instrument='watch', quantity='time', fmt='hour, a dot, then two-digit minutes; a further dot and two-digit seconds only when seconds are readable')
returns 4.55
